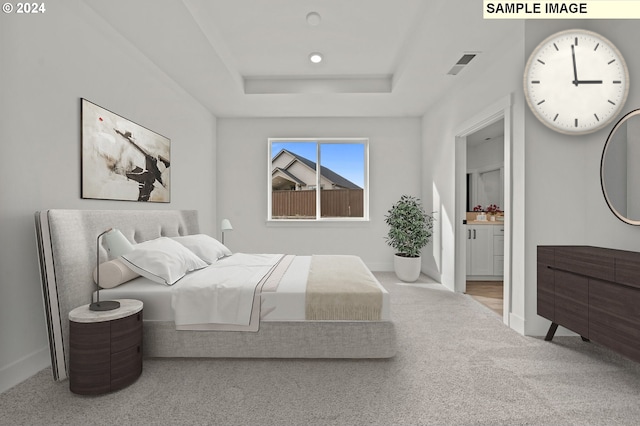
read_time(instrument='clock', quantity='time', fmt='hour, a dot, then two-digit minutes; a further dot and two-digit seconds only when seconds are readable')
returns 2.59
